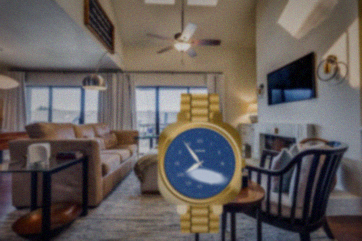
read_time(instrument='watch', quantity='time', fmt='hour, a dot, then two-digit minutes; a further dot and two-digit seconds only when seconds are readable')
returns 7.54
